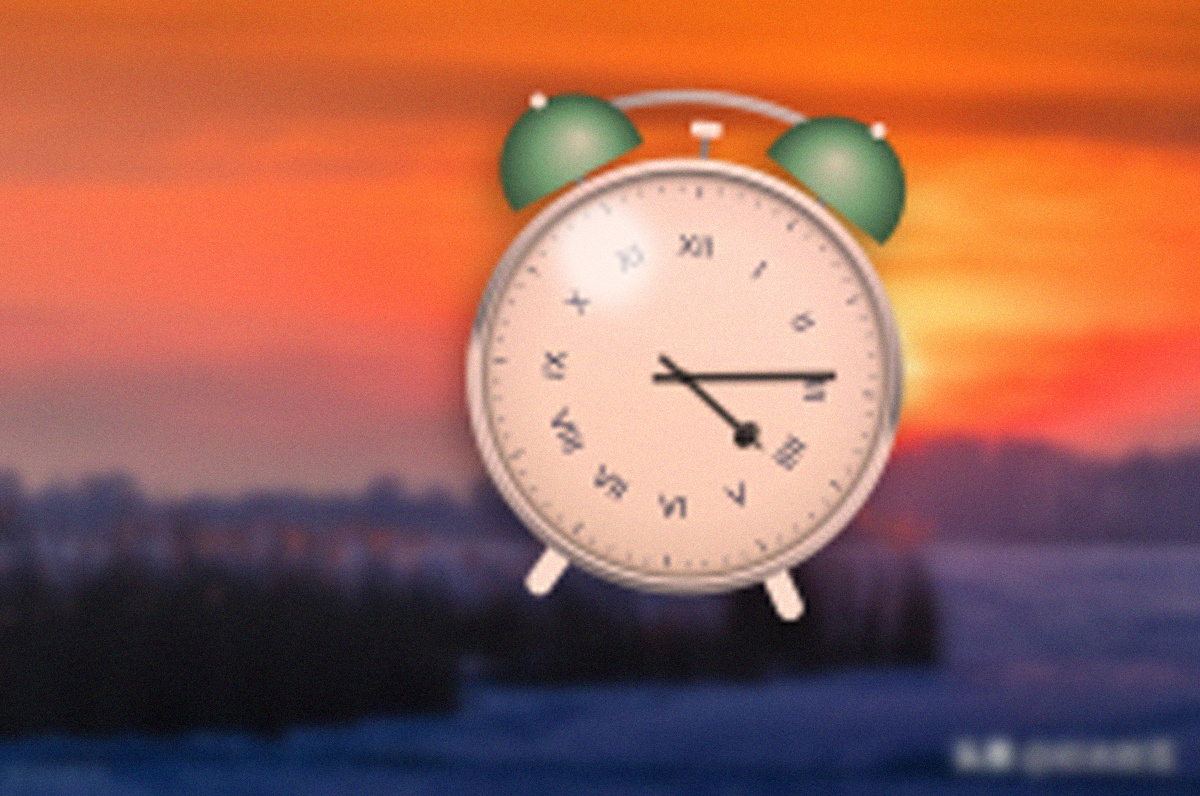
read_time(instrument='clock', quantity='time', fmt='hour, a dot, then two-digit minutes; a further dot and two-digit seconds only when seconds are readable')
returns 4.14
